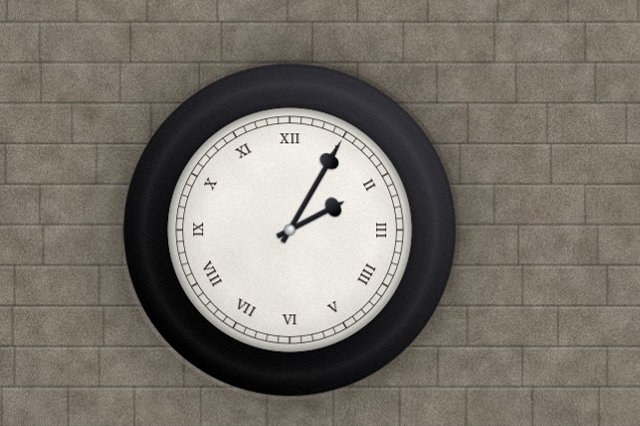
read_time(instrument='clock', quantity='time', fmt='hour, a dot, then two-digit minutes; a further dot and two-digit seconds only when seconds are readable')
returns 2.05
